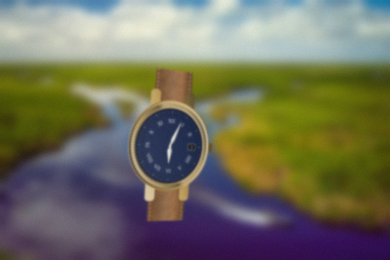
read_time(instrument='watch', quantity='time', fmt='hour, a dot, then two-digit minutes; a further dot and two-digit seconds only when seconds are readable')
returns 6.04
